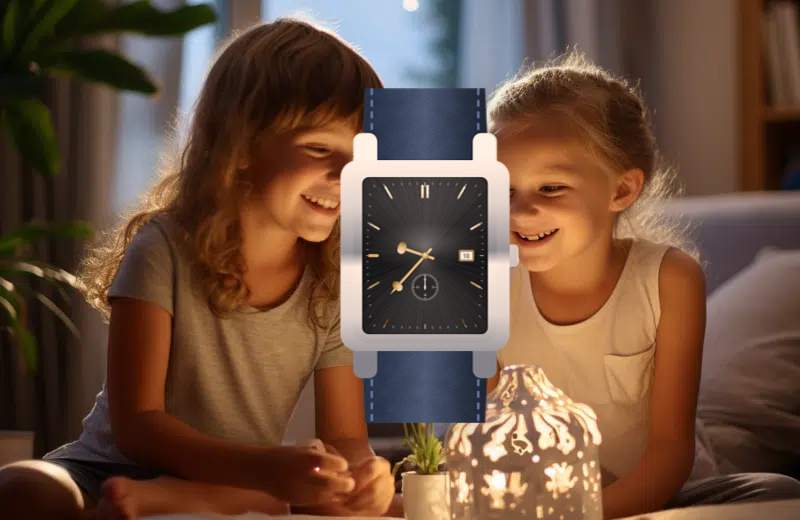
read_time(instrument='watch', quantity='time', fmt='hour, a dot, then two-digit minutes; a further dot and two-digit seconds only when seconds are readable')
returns 9.37
